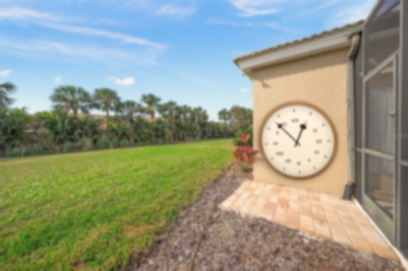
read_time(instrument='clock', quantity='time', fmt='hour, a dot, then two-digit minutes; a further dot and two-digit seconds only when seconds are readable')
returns 12.53
